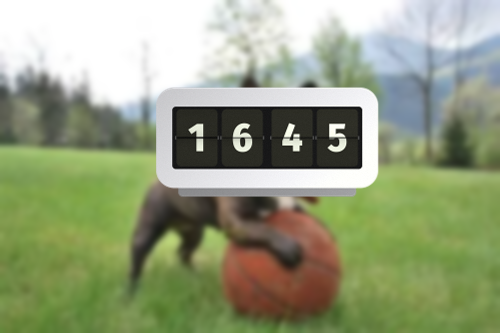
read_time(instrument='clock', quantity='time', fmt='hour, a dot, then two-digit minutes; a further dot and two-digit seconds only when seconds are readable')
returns 16.45
